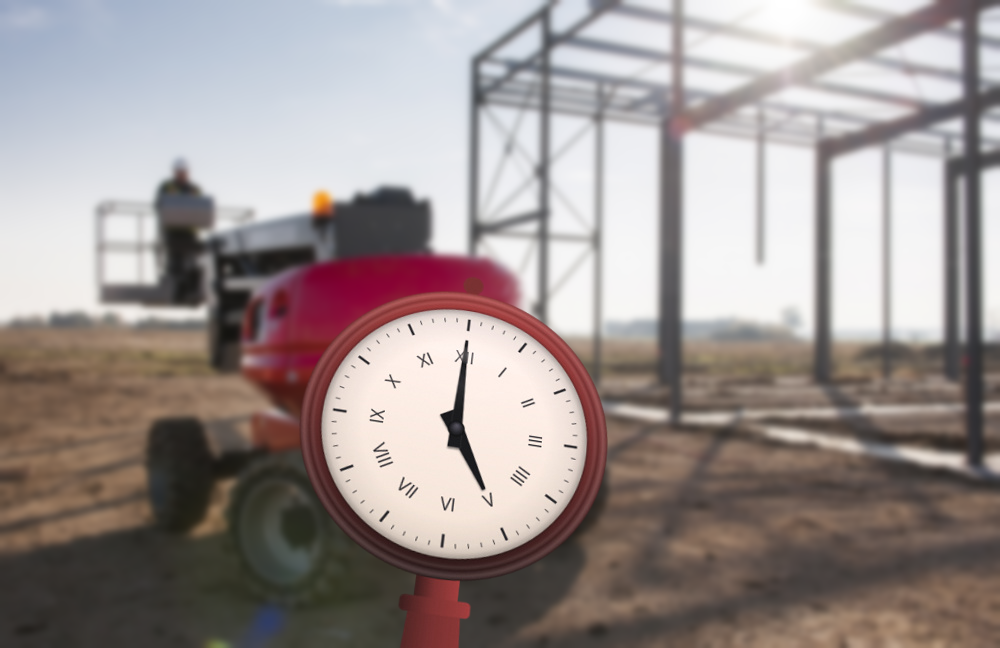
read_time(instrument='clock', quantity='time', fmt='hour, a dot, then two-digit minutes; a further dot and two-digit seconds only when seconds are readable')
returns 5.00
